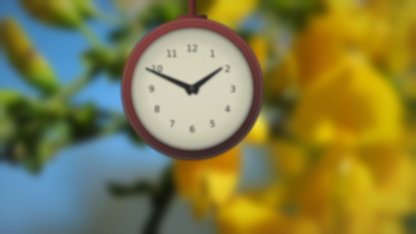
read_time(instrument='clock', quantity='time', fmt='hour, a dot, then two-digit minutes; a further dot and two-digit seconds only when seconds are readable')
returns 1.49
